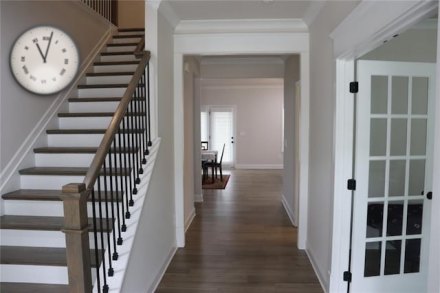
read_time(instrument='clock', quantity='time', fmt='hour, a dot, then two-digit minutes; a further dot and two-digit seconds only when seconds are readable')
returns 11.02
